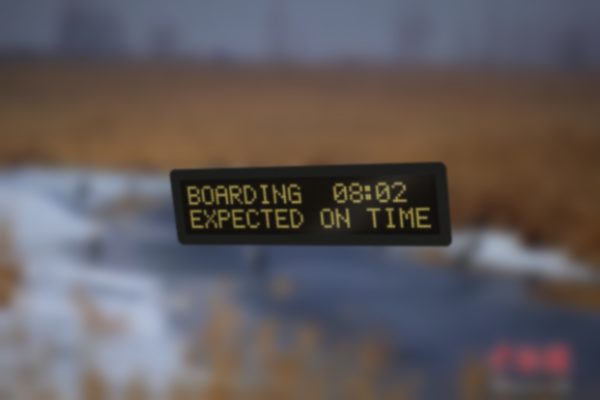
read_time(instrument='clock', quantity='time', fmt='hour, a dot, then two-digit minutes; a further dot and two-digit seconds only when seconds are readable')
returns 8.02
